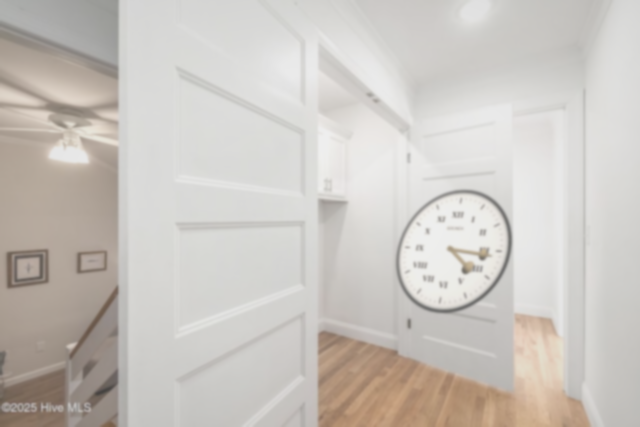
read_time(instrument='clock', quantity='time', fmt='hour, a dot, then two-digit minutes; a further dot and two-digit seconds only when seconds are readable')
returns 4.16
